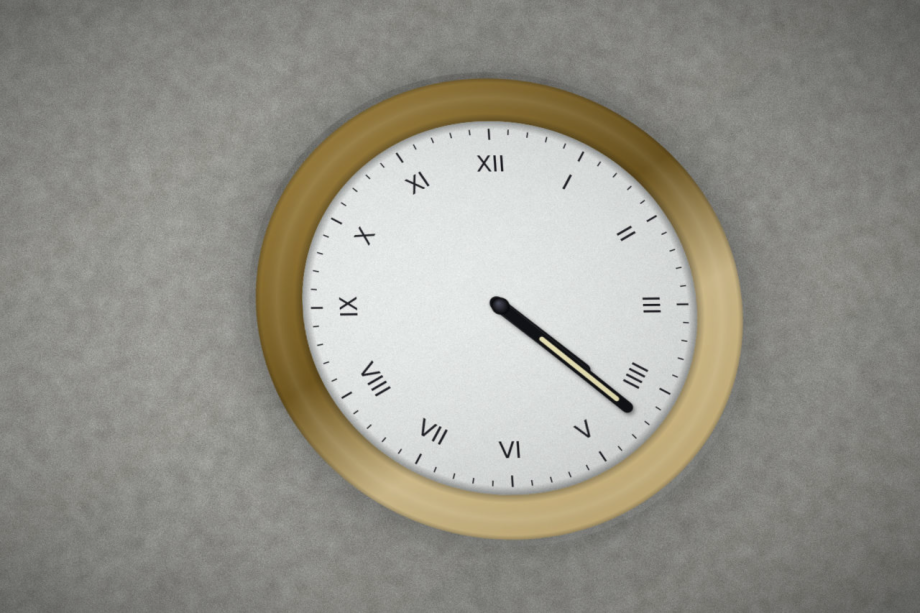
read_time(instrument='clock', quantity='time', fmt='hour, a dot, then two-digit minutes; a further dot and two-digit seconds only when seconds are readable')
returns 4.22
